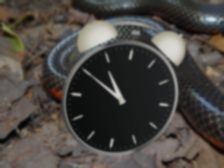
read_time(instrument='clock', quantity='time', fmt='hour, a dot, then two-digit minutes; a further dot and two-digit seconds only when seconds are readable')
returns 10.50
